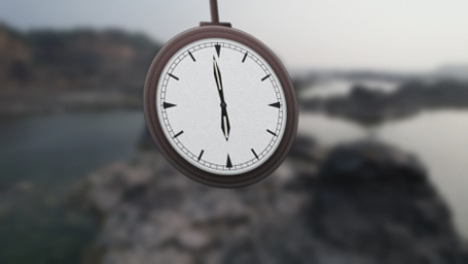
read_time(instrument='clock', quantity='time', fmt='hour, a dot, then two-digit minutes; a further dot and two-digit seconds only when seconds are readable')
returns 5.59
